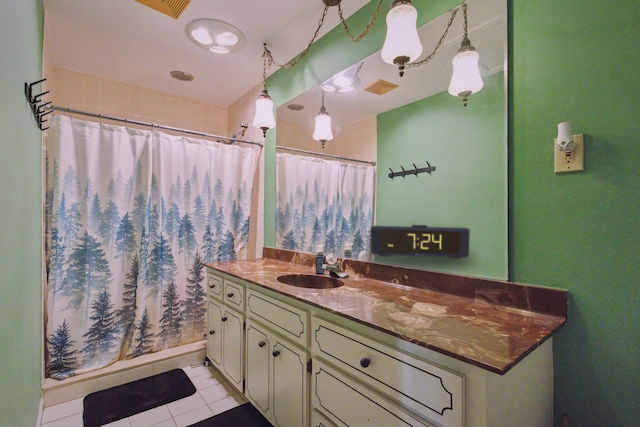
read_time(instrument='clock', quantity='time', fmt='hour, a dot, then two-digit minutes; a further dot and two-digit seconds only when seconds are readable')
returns 7.24
